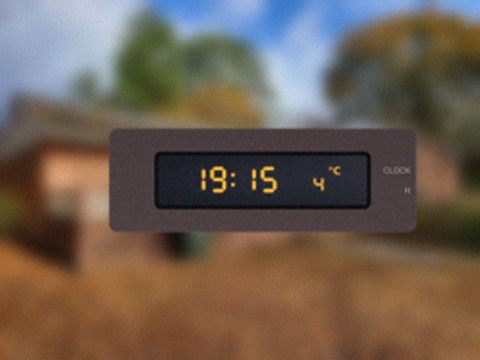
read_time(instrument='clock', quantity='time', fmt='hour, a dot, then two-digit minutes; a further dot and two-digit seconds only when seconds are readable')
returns 19.15
